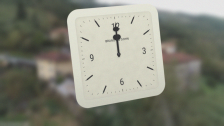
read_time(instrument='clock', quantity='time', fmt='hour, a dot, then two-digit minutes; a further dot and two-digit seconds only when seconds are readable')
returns 12.00
